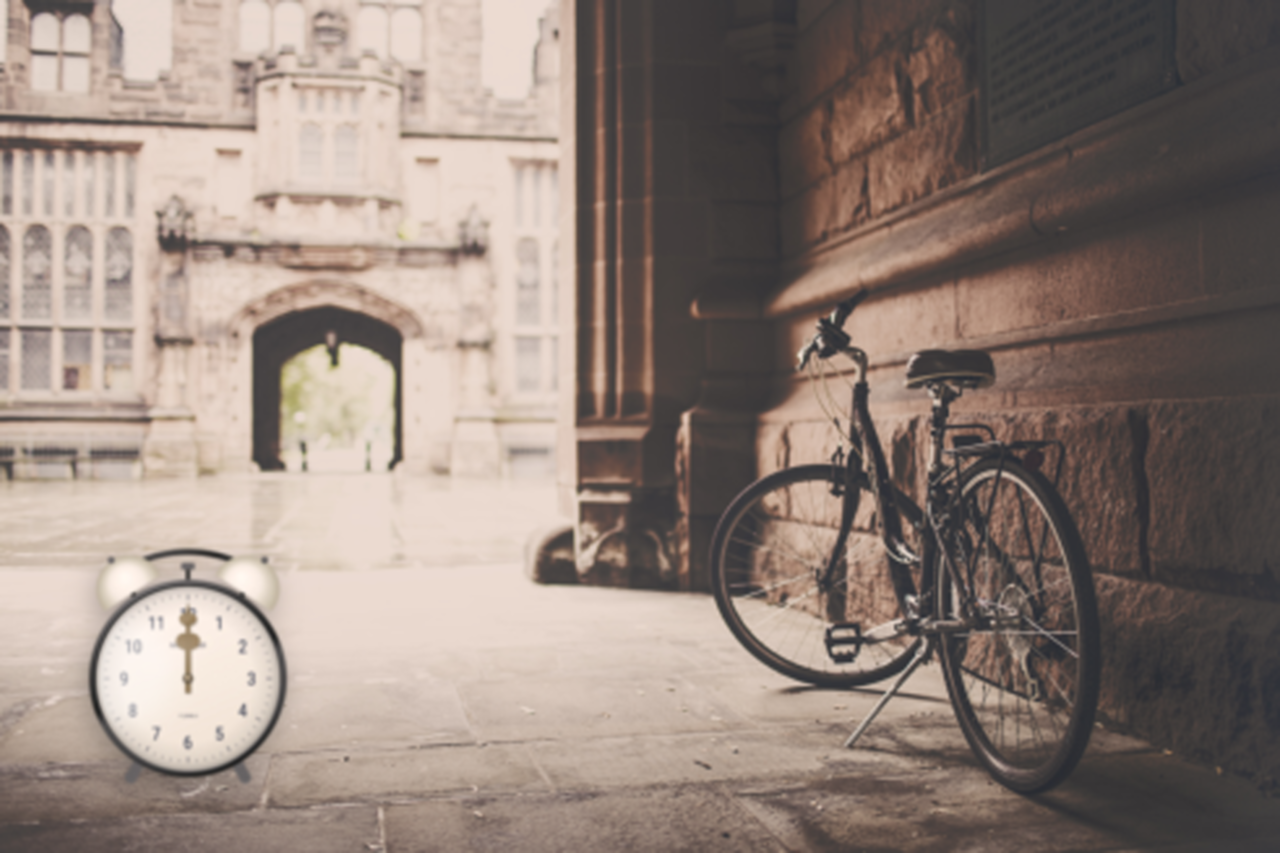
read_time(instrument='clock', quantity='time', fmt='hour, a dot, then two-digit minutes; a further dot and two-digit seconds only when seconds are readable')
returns 12.00
